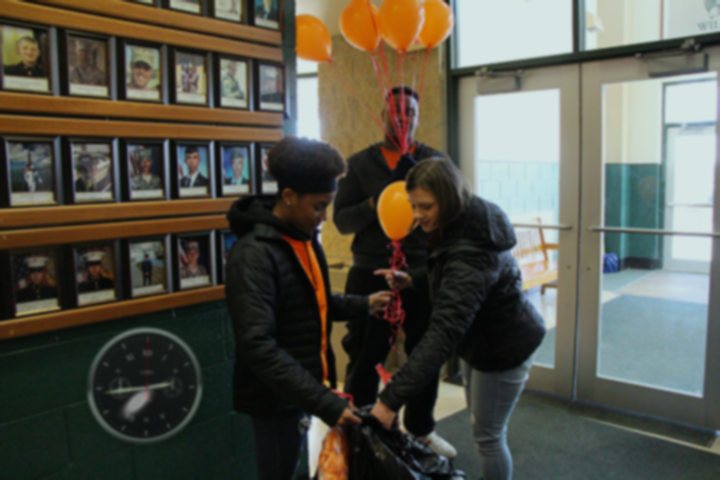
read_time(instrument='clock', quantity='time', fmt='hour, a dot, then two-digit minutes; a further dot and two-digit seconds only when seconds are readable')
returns 2.44
